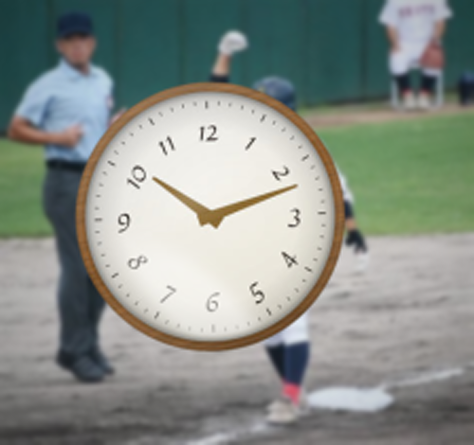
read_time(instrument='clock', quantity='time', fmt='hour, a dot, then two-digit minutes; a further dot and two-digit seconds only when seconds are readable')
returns 10.12
